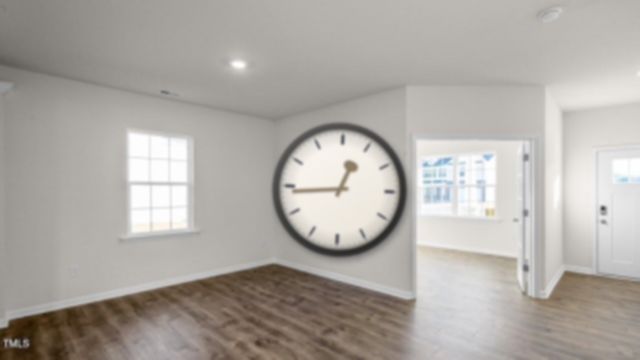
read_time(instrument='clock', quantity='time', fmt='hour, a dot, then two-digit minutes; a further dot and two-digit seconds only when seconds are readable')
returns 12.44
